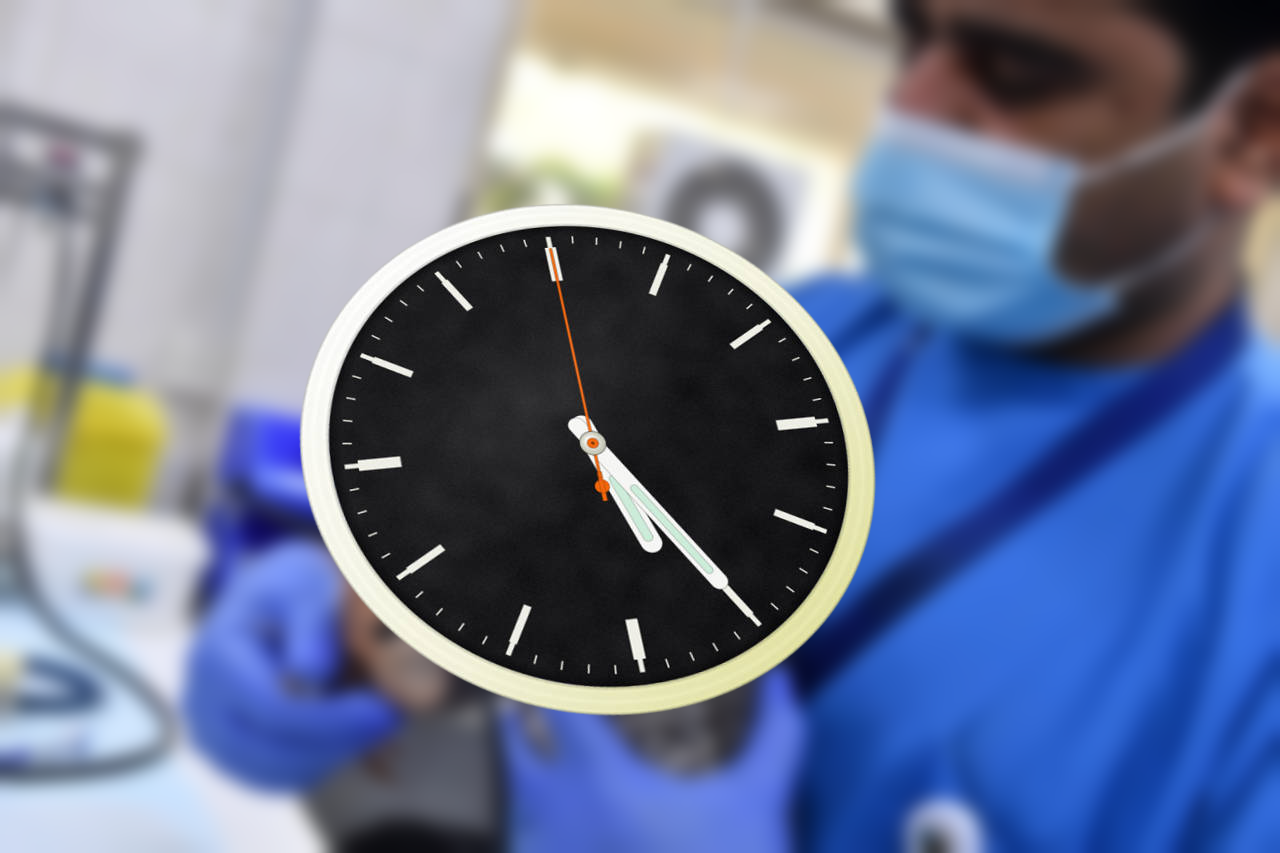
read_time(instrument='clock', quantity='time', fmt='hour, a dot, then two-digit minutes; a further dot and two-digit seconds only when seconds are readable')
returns 5.25.00
